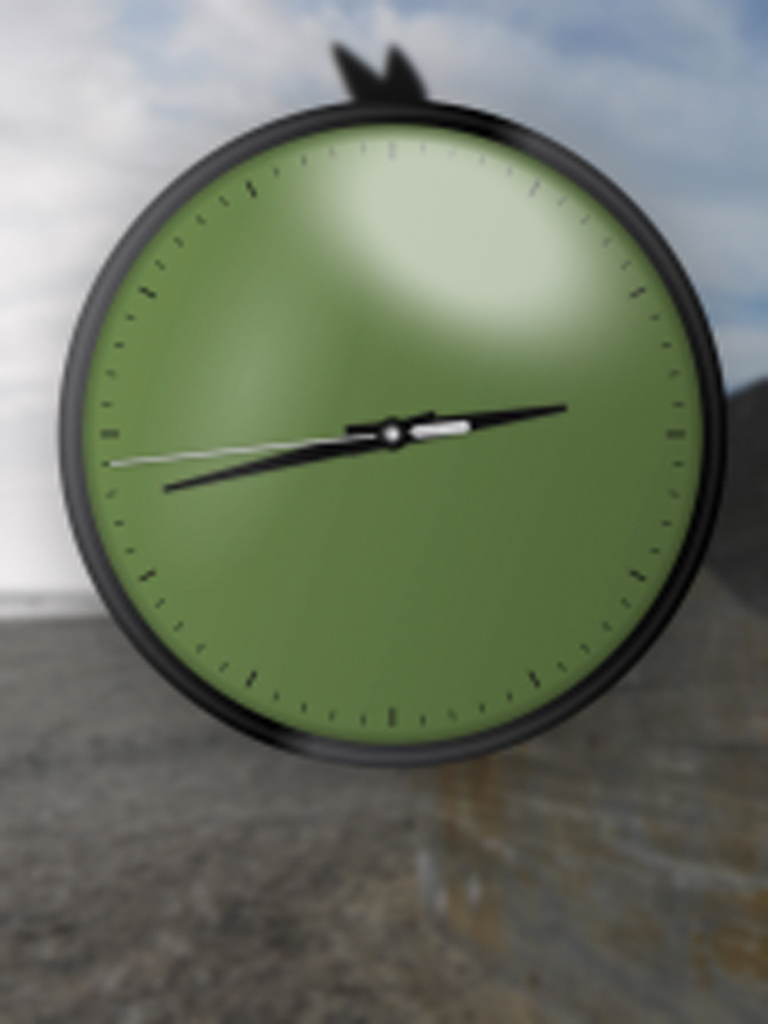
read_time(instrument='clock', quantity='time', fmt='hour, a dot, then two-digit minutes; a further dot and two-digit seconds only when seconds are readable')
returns 2.42.44
